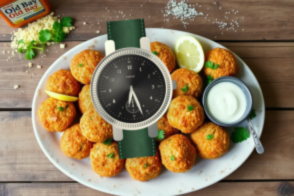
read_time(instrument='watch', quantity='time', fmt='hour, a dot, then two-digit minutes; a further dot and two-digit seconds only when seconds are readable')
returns 6.27
